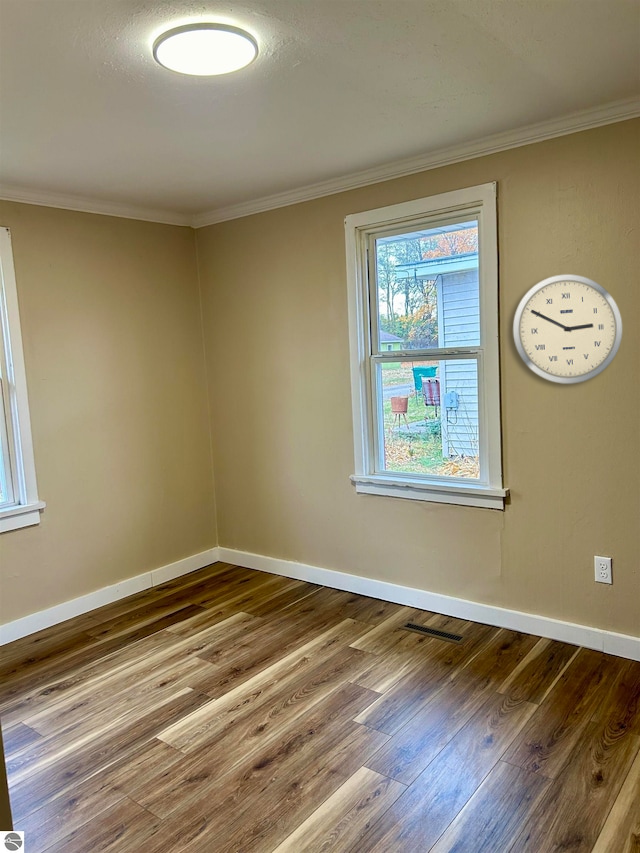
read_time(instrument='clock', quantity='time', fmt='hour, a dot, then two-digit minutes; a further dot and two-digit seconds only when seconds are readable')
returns 2.50
